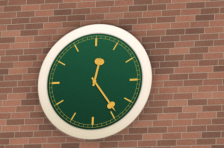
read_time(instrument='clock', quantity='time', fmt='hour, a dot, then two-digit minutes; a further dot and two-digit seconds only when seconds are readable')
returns 12.24
